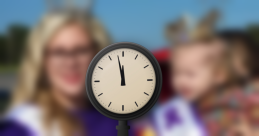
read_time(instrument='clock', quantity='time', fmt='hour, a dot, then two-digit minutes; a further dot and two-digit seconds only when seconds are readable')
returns 11.58
